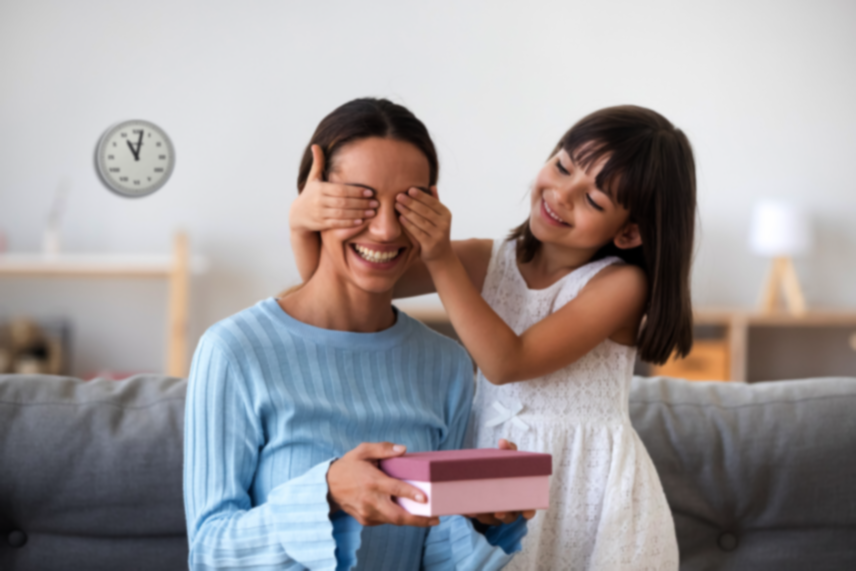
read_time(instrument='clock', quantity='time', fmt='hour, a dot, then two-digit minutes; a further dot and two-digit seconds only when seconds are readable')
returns 11.02
